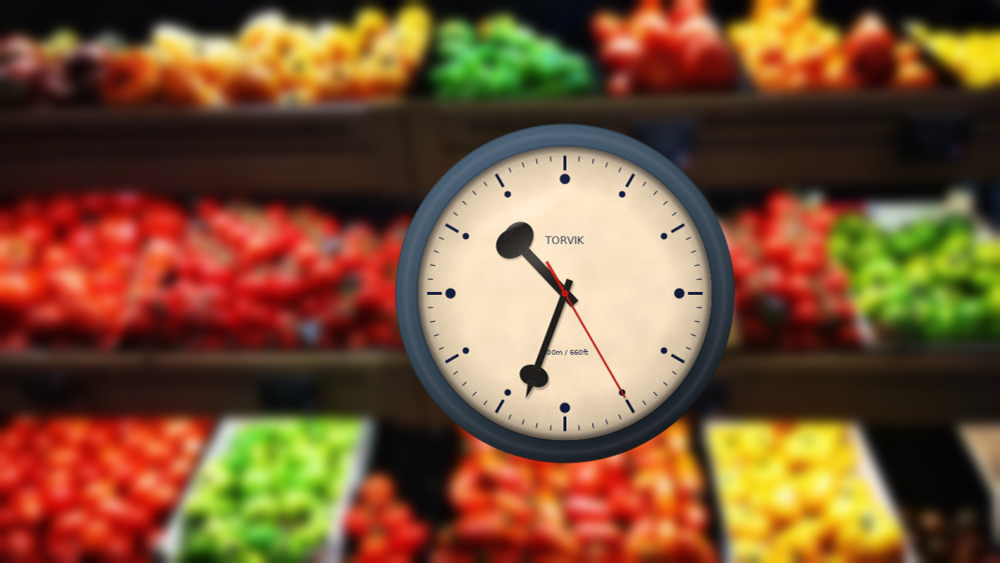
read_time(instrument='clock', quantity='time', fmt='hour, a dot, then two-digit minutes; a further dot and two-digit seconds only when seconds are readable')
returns 10.33.25
